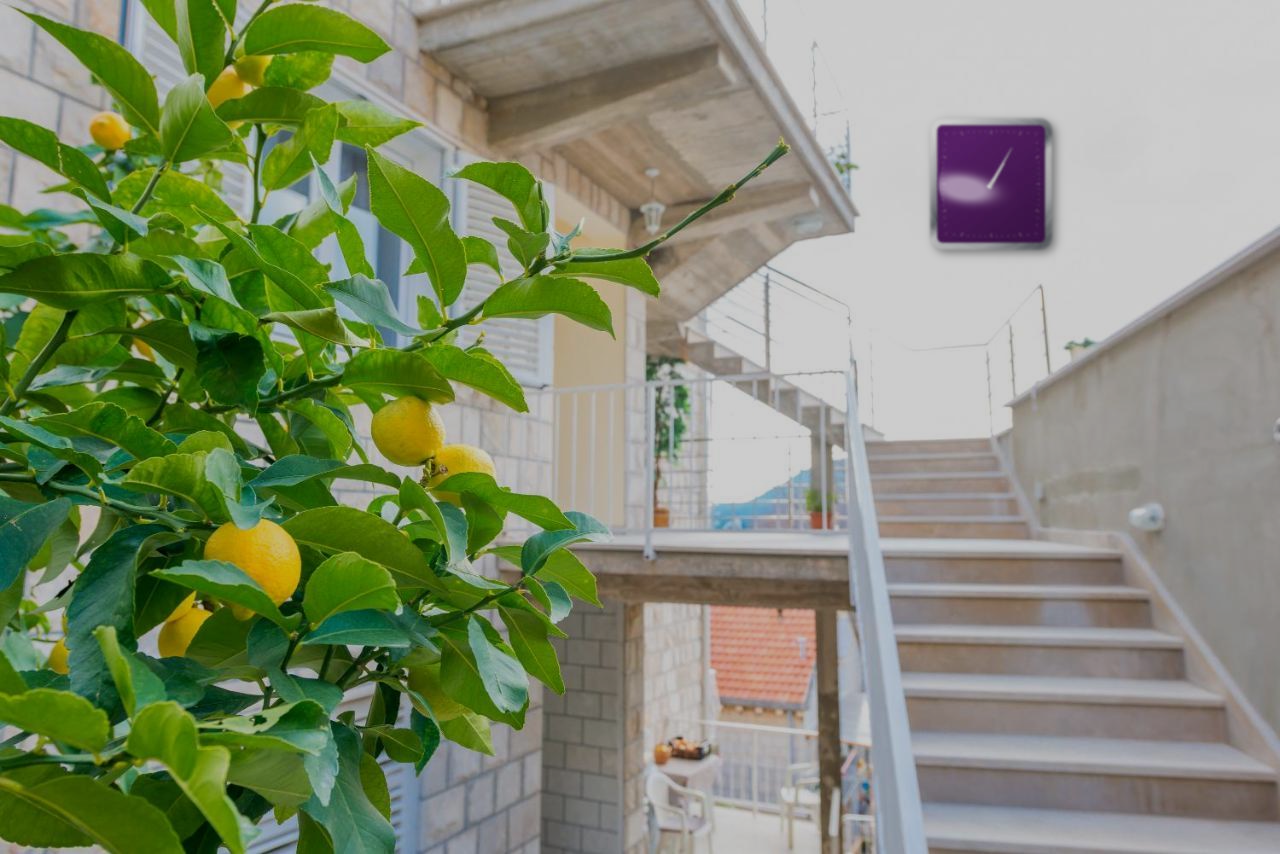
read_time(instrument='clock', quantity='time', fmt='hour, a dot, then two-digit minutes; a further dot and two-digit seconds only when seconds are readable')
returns 1.05
